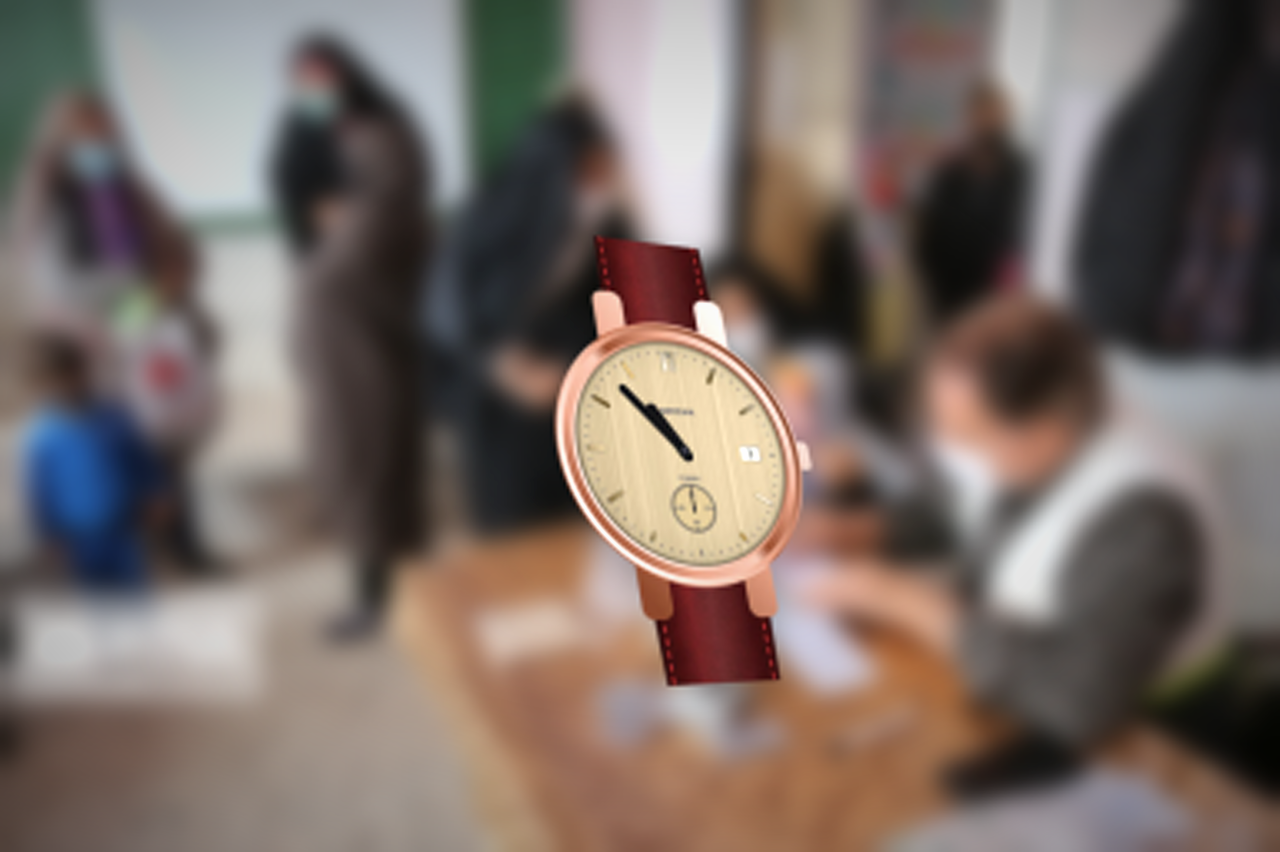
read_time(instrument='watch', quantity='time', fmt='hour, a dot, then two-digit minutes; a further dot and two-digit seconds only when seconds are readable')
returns 10.53
